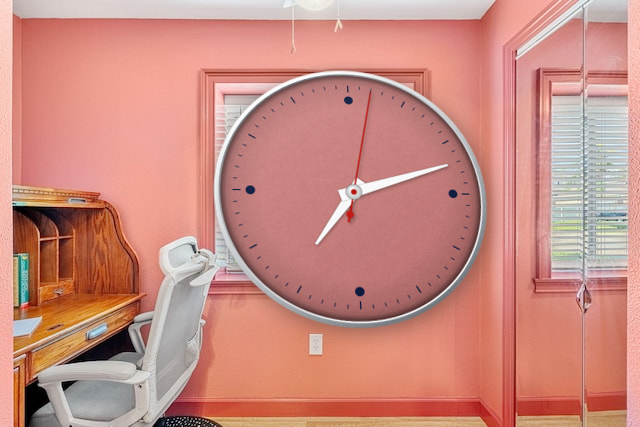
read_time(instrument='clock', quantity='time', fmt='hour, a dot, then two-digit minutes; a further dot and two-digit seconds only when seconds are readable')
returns 7.12.02
